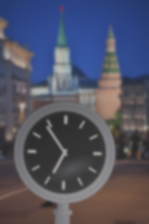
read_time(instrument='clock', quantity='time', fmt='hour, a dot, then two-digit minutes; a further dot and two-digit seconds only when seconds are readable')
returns 6.54
